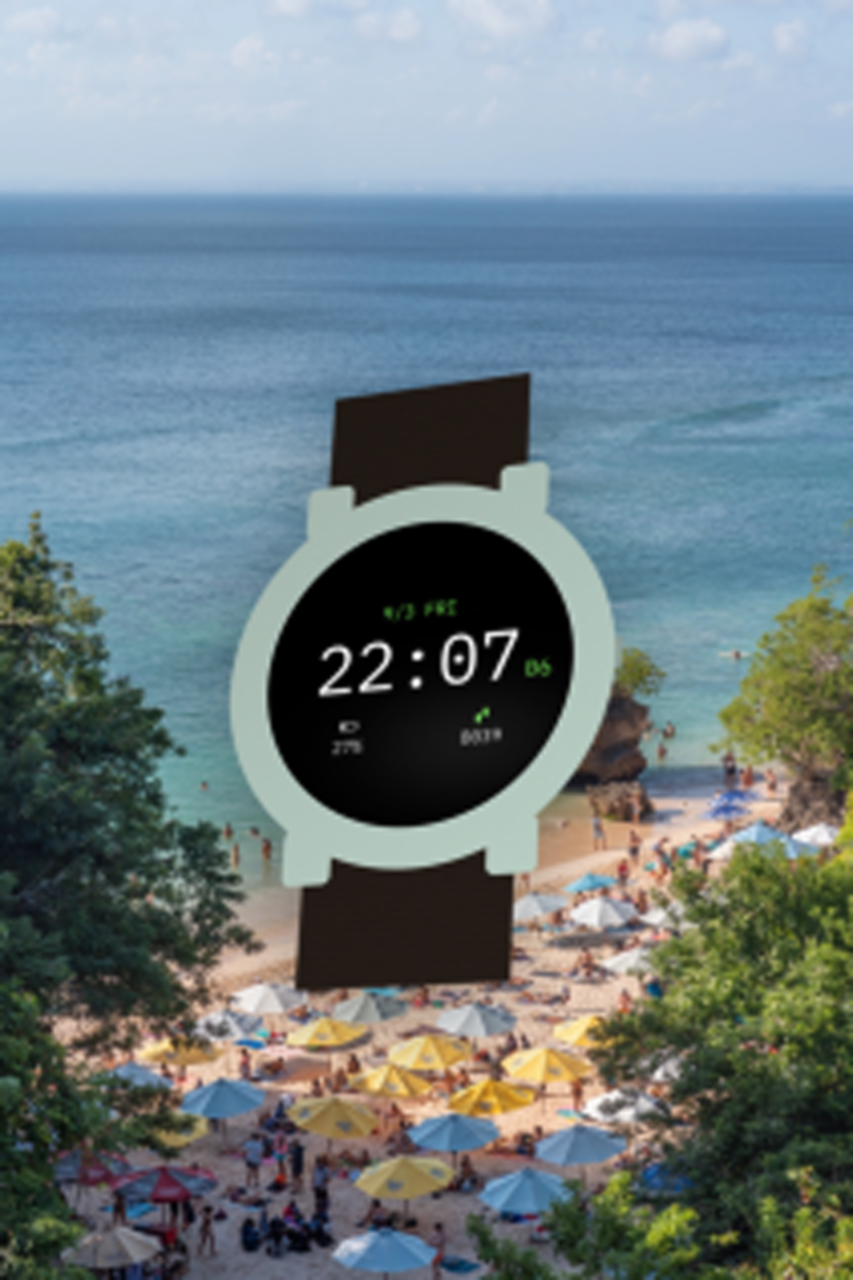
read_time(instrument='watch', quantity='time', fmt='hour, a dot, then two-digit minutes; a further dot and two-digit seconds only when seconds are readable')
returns 22.07
